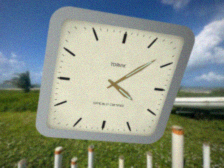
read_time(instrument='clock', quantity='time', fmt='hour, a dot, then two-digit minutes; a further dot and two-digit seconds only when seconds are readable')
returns 4.08
